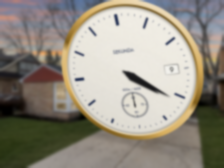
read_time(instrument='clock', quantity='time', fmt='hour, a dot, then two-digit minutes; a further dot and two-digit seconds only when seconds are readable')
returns 4.21
